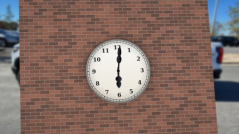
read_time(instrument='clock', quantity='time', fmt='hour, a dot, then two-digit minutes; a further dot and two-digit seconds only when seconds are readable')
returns 6.01
